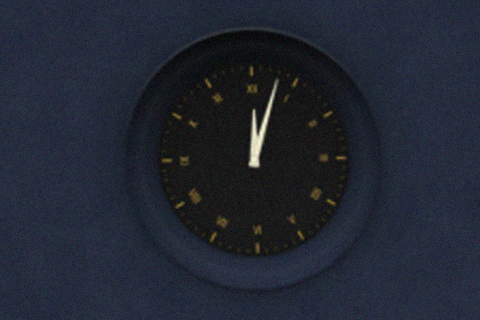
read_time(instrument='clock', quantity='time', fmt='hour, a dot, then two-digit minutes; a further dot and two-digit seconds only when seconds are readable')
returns 12.03
